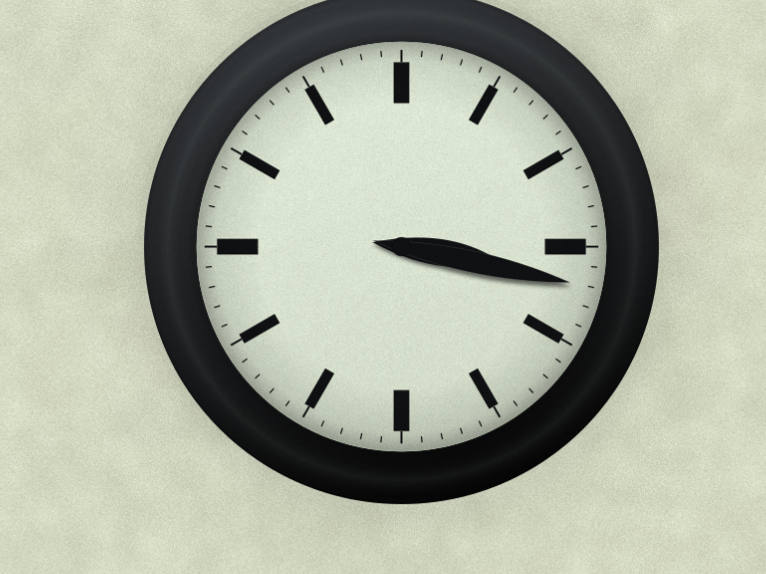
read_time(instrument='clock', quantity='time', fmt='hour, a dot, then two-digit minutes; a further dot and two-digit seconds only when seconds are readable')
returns 3.17
